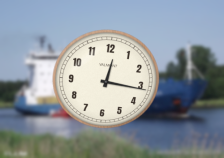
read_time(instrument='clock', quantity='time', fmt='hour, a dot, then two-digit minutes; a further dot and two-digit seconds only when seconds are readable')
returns 12.16
